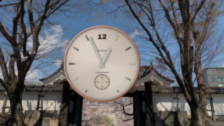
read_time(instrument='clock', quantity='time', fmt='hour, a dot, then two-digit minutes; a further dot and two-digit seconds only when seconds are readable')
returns 12.56
